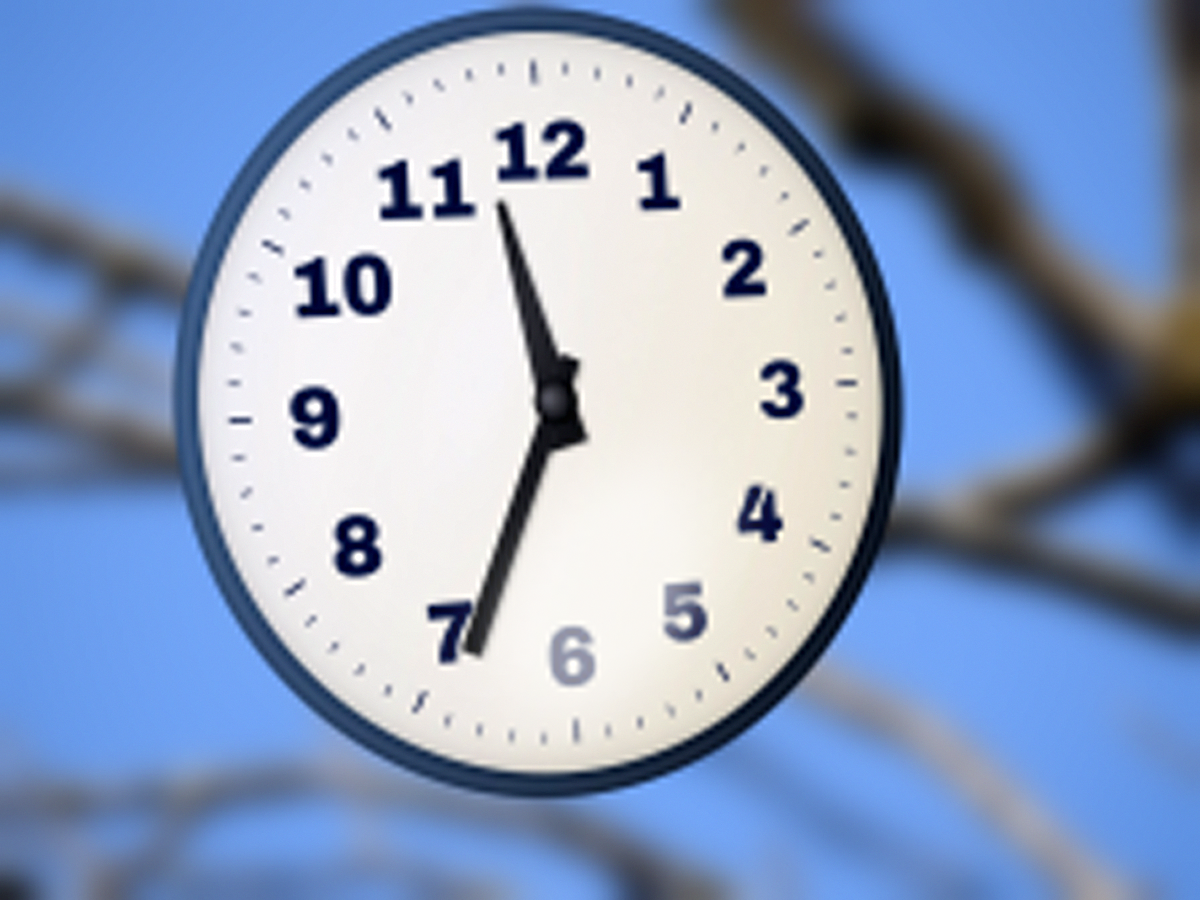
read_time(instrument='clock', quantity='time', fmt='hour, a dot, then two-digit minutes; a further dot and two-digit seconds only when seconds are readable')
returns 11.34
